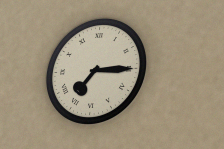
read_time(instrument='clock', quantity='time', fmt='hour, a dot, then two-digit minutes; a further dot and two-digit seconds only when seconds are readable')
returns 7.15
